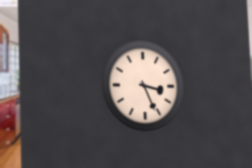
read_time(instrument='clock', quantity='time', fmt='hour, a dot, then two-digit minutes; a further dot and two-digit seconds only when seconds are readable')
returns 3.26
